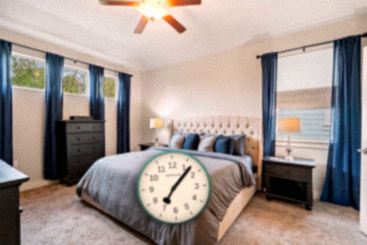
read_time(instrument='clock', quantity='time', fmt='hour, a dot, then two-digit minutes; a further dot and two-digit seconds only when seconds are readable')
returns 7.07
